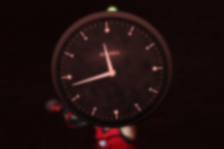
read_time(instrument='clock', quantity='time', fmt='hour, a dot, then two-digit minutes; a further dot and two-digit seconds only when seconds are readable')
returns 11.43
